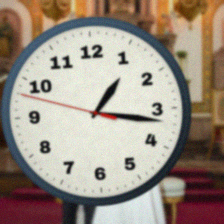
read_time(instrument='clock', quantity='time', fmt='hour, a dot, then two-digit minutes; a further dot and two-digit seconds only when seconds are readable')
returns 1.16.48
